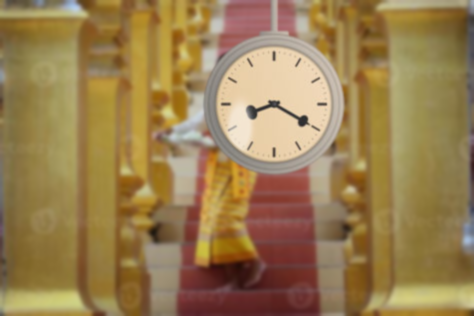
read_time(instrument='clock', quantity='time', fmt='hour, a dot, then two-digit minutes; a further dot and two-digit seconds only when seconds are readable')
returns 8.20
